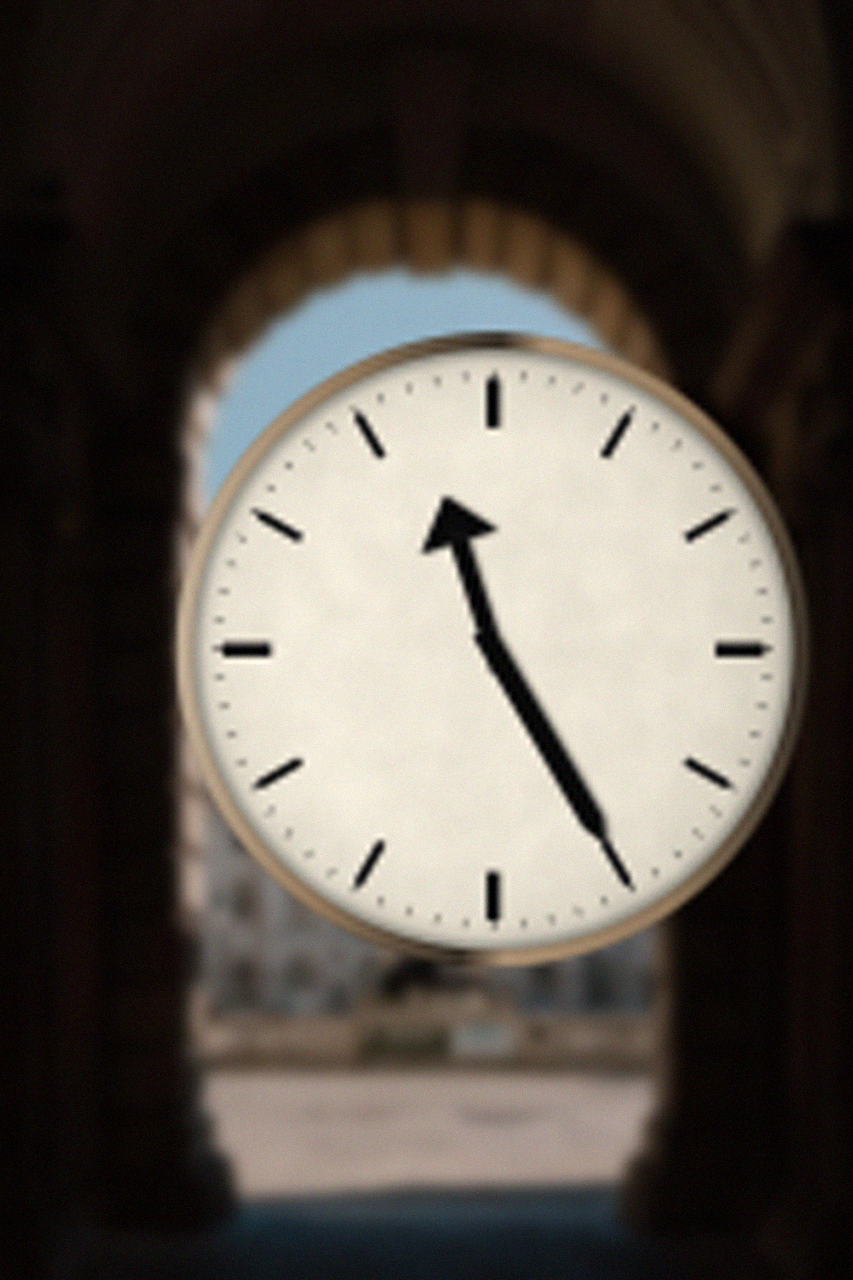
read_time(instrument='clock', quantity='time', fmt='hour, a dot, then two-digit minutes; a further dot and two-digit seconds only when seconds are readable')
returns 11.25
